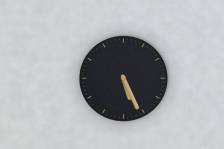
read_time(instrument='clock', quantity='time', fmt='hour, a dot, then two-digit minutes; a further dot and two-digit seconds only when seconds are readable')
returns 5.26
